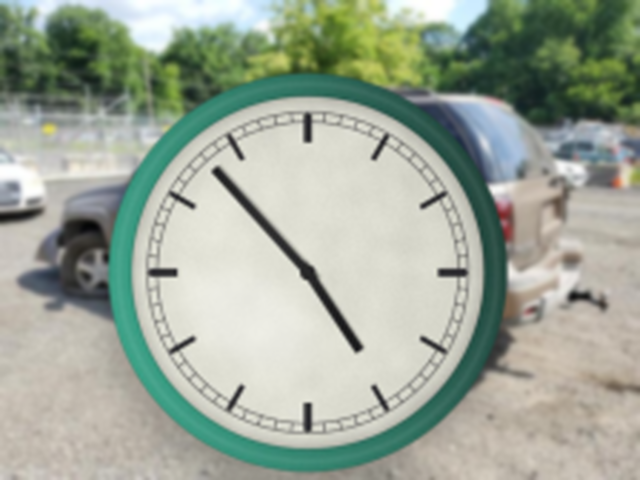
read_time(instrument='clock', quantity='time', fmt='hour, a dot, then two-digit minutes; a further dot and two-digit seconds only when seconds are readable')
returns 4.53
